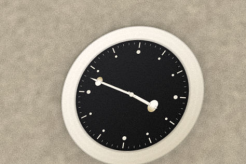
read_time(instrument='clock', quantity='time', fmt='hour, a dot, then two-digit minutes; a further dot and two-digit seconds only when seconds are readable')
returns 3.48
